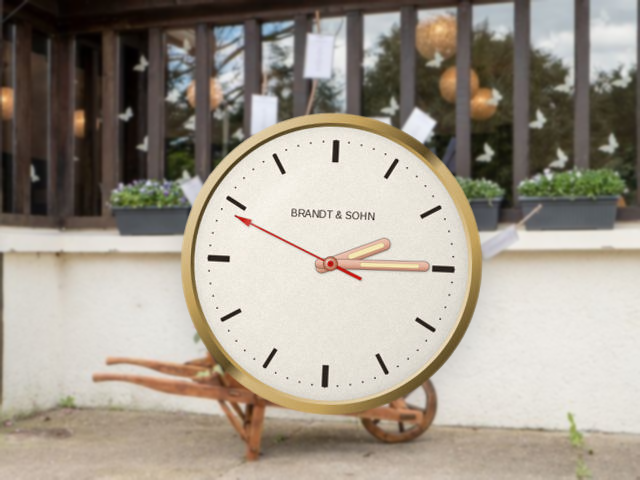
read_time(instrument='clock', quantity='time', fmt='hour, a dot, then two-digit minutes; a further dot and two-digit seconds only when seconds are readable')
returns 2.14.49
